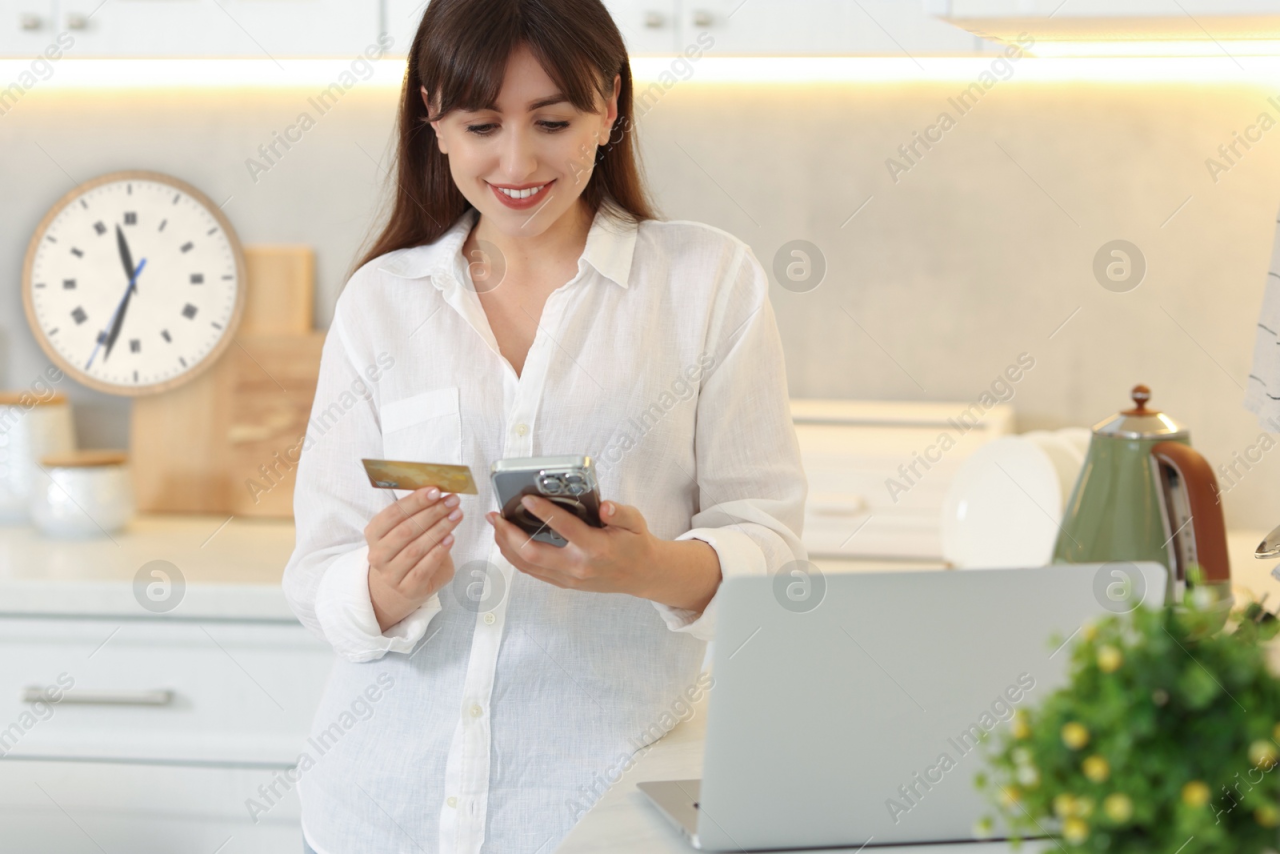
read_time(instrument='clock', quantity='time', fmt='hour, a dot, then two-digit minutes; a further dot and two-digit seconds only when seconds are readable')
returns 11.33.35
